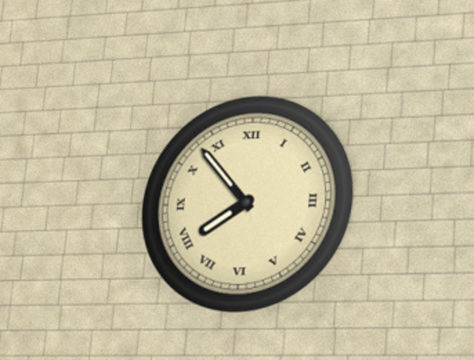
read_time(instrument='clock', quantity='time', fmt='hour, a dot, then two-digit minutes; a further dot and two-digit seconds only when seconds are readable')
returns 7.53
